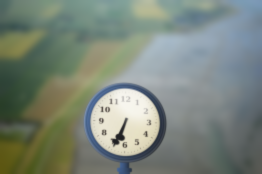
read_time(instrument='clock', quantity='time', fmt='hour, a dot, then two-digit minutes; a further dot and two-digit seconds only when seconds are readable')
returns 6.34
